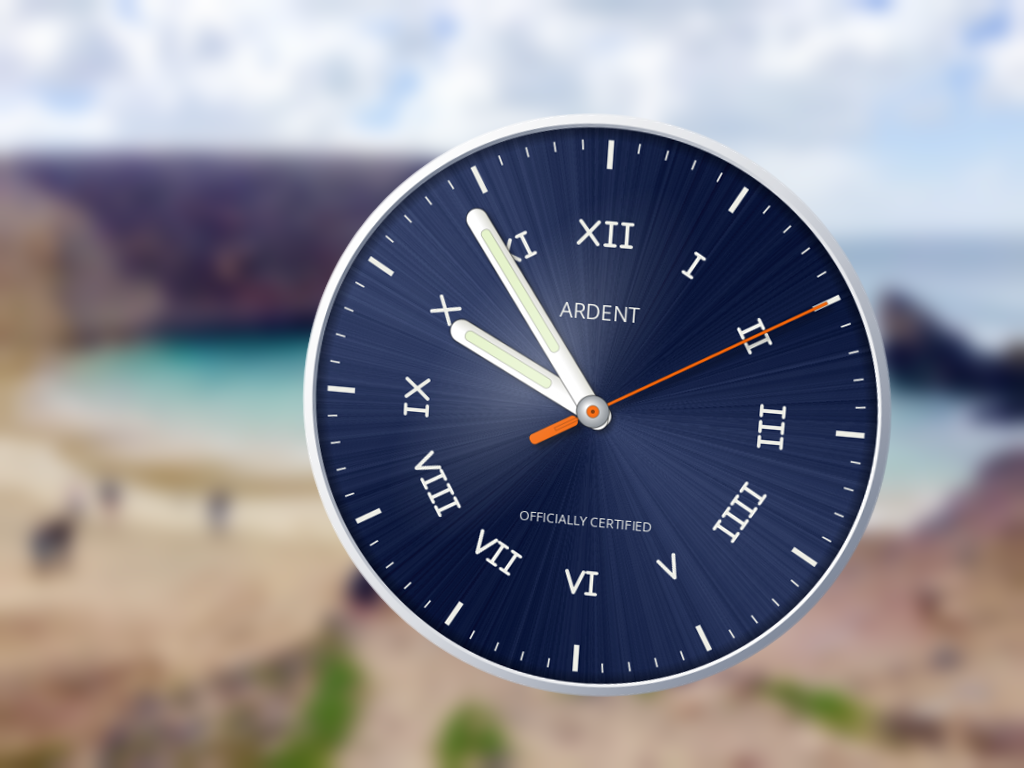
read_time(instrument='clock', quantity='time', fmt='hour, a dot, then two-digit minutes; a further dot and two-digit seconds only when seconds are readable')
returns 9.54.10
